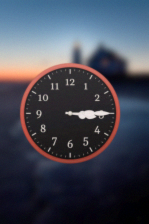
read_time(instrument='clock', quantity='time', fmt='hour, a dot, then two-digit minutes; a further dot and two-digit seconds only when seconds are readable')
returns 3.15
